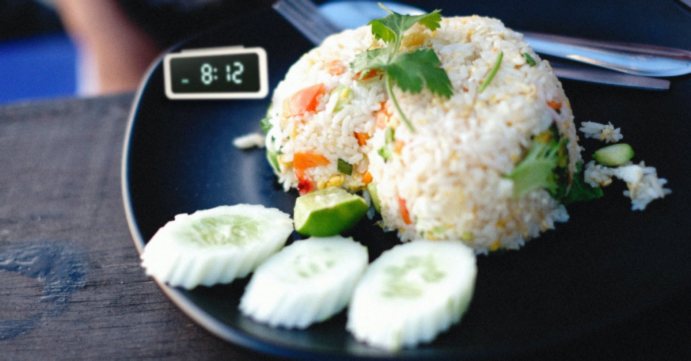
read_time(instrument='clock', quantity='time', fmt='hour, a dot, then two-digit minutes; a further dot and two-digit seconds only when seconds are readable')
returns 8.12
